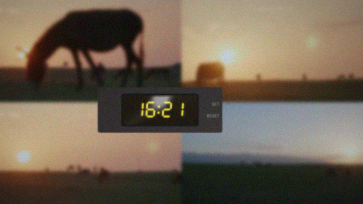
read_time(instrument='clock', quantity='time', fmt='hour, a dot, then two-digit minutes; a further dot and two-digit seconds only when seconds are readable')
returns 16.21
